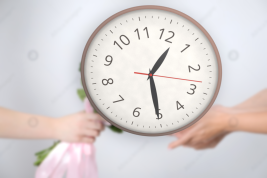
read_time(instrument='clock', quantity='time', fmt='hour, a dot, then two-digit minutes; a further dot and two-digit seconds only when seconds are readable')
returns 12.25.13
